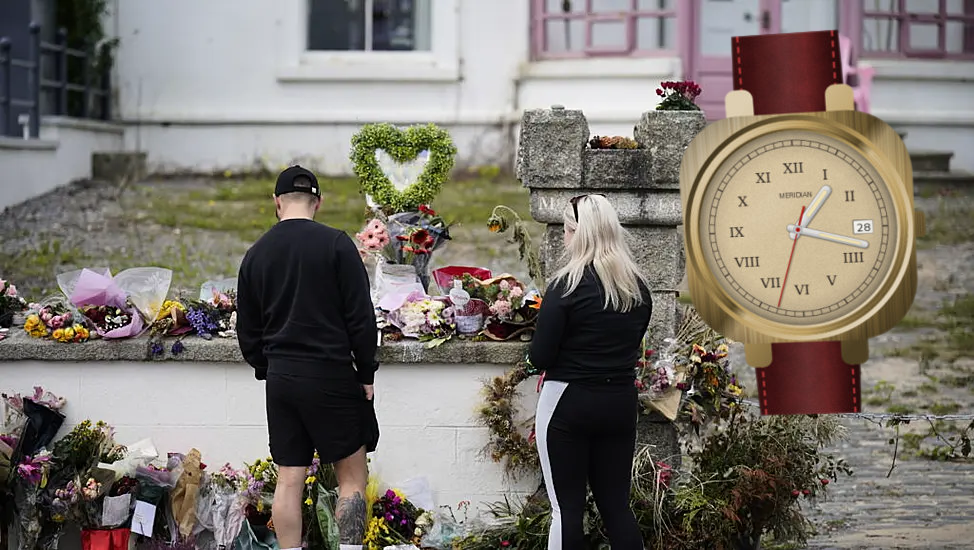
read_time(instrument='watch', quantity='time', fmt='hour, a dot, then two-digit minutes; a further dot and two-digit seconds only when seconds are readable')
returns 1.17.33
